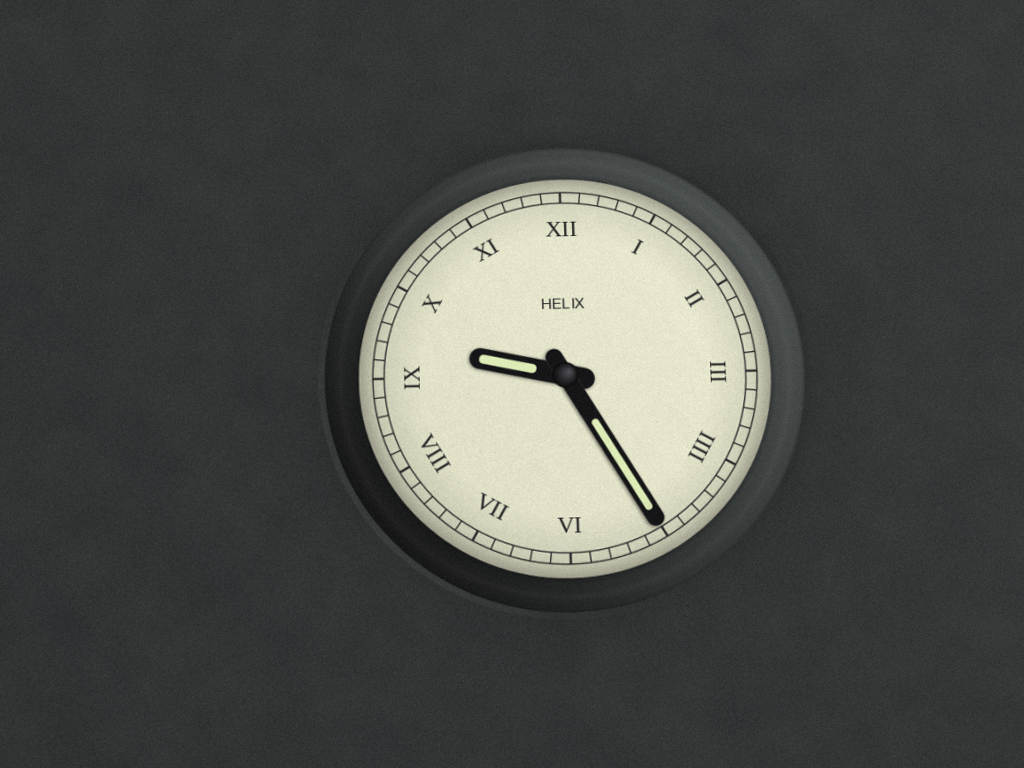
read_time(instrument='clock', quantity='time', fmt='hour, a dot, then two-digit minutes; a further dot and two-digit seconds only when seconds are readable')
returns 9.25
